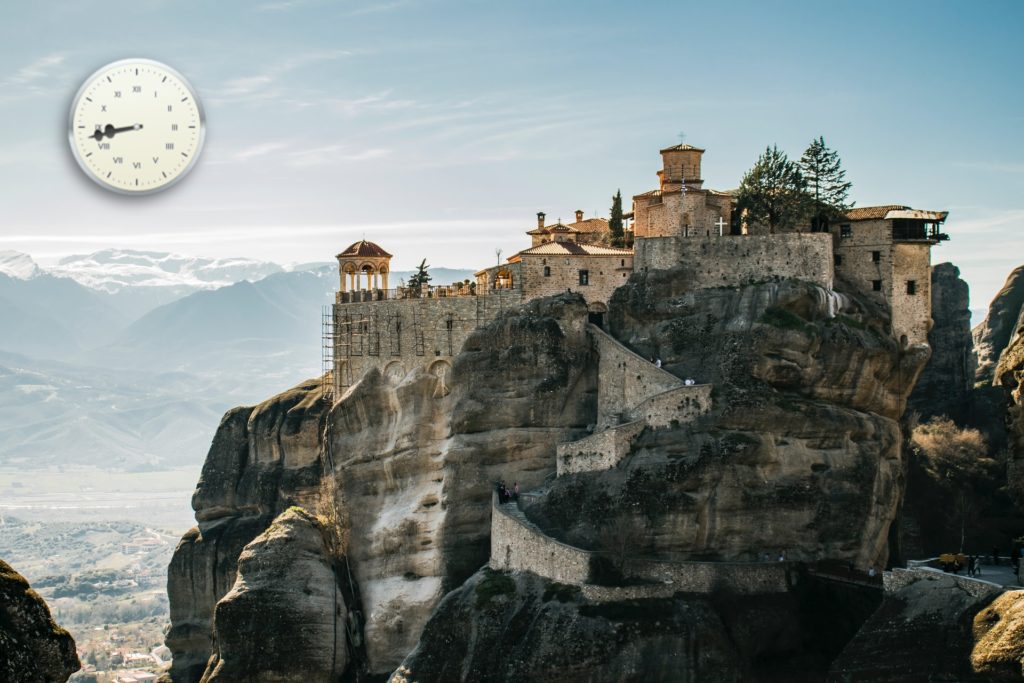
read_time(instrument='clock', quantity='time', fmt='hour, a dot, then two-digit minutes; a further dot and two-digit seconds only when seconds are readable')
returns 8.43
